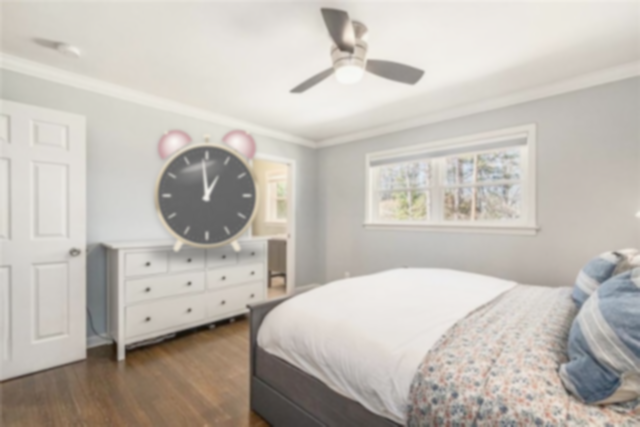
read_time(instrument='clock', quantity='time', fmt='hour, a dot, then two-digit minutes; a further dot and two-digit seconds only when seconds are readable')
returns 12.59
